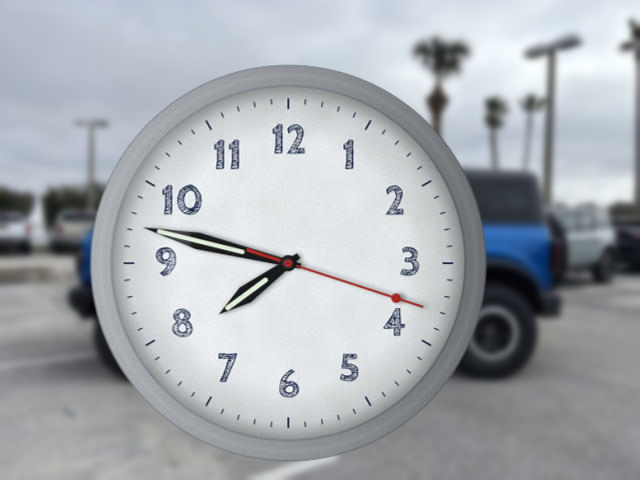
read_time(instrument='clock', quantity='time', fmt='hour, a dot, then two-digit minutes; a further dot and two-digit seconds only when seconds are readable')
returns 7.47.18
